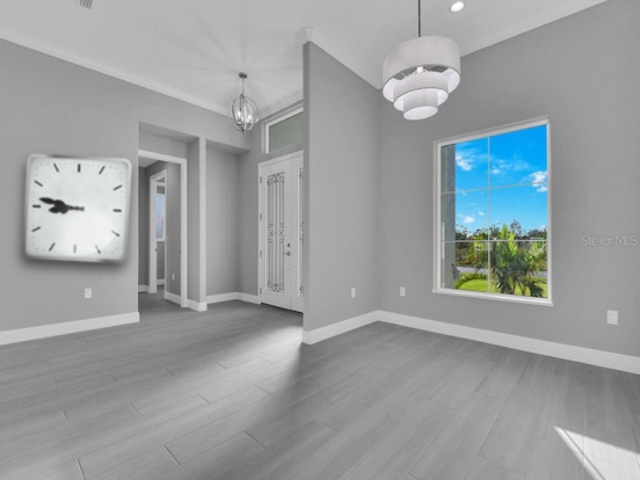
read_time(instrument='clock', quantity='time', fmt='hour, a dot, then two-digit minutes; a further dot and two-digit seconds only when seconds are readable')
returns 8.47
